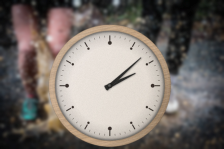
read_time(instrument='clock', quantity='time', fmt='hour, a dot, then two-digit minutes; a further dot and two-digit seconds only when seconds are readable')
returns 2.08
